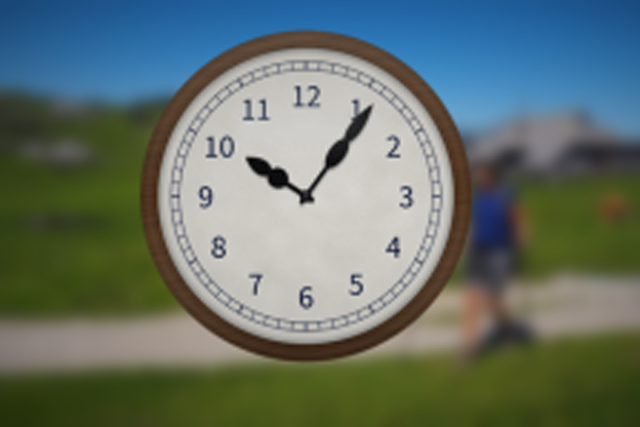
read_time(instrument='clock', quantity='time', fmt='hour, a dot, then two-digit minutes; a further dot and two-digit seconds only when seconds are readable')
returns 10.06
